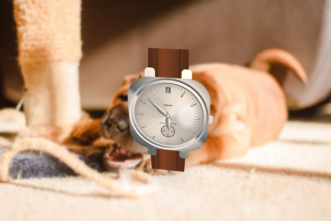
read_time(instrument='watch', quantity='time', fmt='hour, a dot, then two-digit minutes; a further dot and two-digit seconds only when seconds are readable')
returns 5.52
